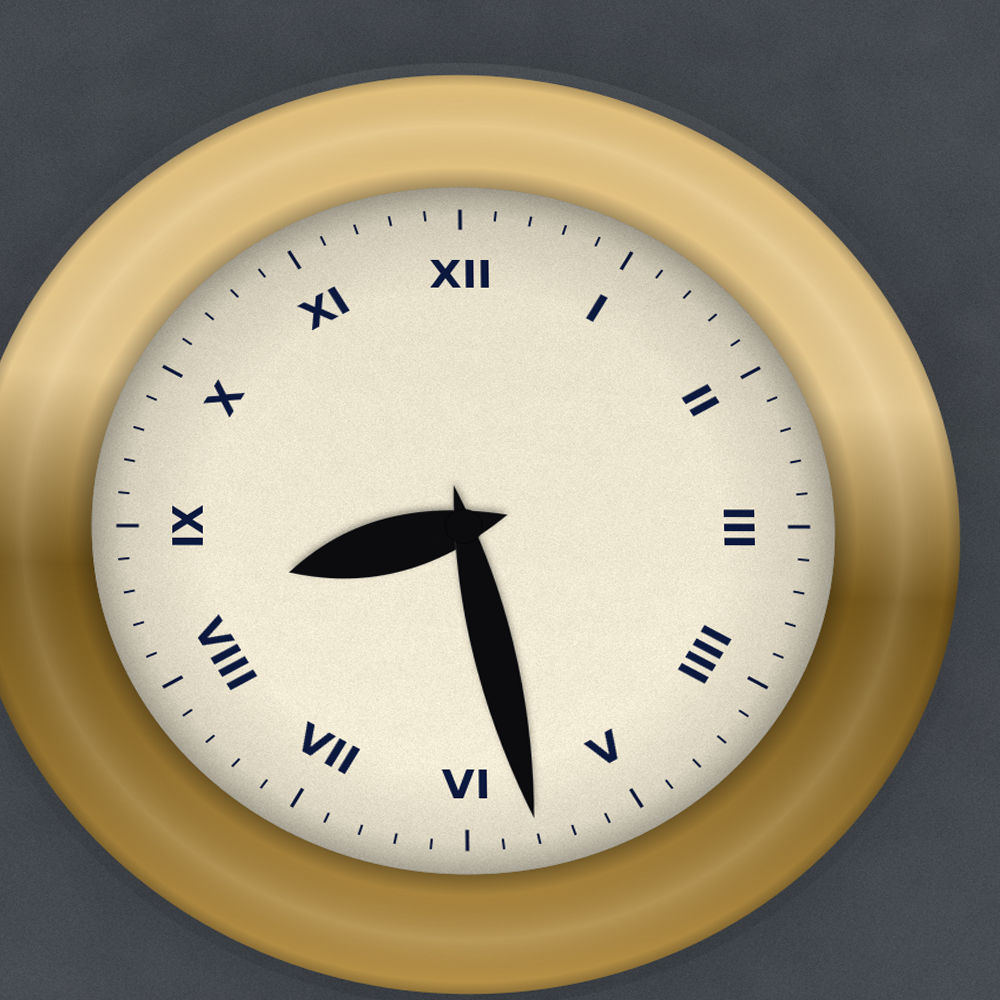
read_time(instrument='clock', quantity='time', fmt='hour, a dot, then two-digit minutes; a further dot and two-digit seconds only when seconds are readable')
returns 8.28
